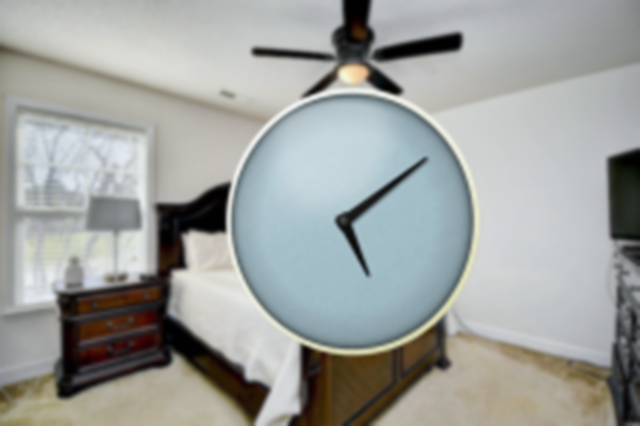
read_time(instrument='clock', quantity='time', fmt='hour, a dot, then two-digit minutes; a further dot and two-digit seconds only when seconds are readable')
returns 5.09
